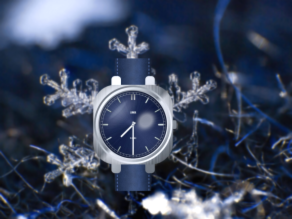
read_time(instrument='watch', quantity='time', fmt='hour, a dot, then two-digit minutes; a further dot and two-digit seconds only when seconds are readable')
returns 7.30
